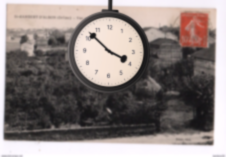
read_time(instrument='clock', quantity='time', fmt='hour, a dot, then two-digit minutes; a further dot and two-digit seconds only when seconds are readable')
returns 3.52
